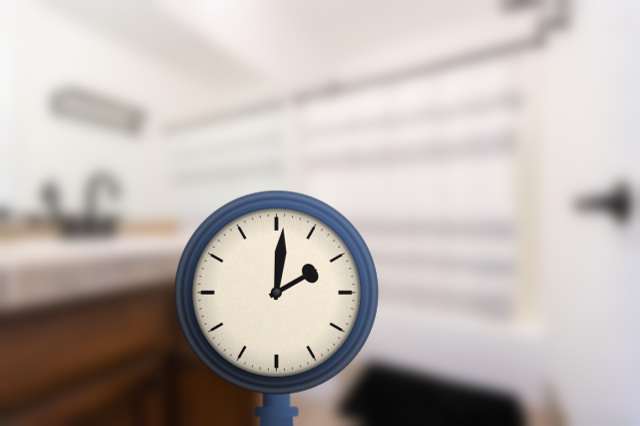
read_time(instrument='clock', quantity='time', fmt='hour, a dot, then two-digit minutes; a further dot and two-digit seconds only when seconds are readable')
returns 2.01
